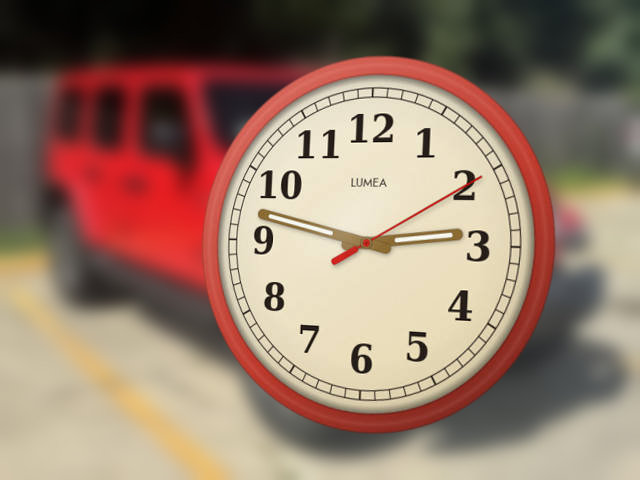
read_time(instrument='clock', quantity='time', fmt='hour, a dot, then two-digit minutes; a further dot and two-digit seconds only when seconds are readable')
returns 2.47.10
